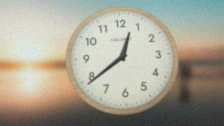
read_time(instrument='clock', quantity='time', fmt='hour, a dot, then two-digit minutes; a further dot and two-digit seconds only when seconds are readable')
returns 12.39
